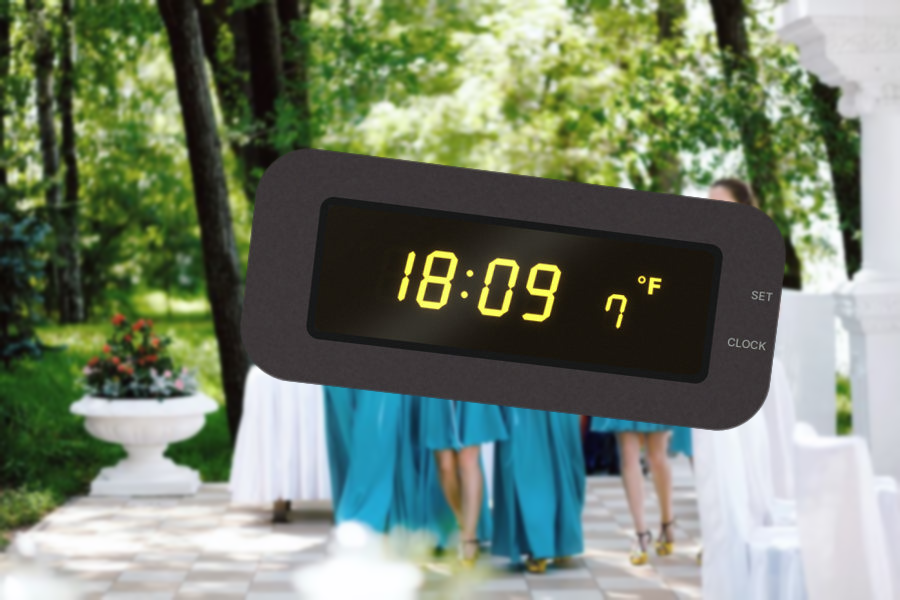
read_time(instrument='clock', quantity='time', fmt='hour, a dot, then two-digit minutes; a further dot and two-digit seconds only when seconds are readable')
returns 18.09
